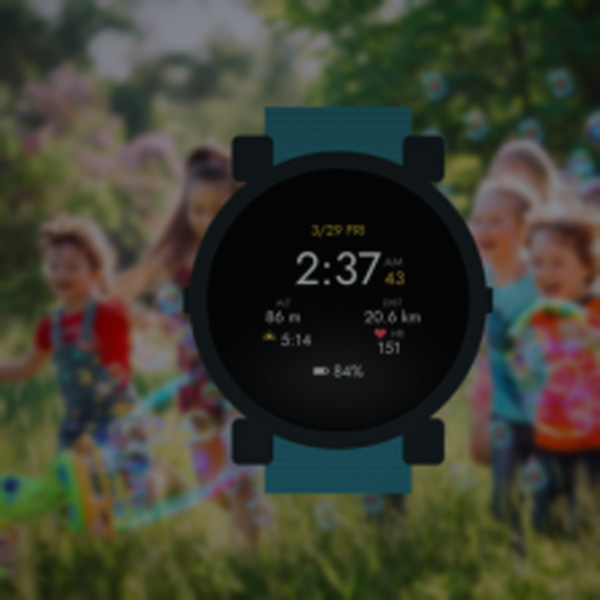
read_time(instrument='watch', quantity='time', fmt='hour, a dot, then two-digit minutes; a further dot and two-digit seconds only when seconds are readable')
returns 2.37
